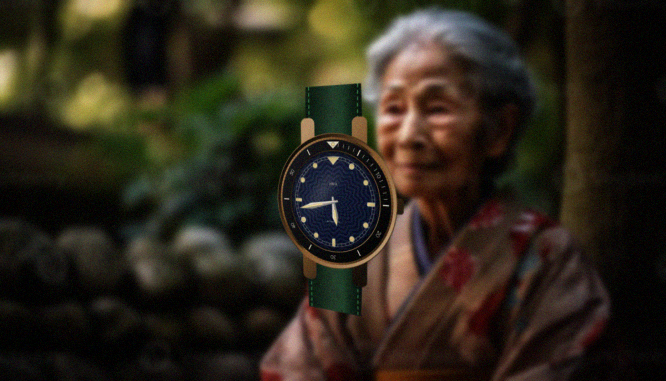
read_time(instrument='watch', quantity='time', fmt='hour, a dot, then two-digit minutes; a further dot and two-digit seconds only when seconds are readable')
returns 5.43
